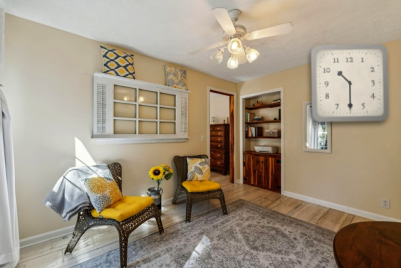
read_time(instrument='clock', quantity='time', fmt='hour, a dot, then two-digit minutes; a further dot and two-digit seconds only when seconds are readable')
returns 10.30
